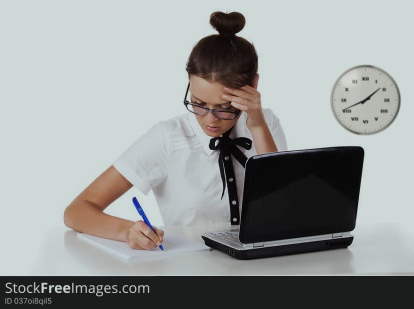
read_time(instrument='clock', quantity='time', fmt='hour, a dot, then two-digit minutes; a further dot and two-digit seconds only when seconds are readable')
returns 1.41
